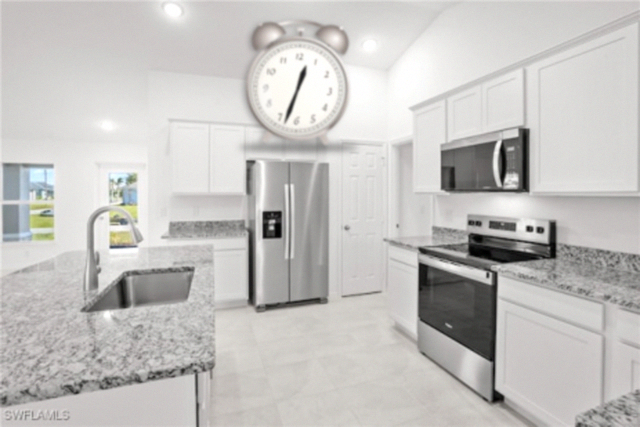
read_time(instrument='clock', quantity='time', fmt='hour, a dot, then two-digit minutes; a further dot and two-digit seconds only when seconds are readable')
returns 12.33
